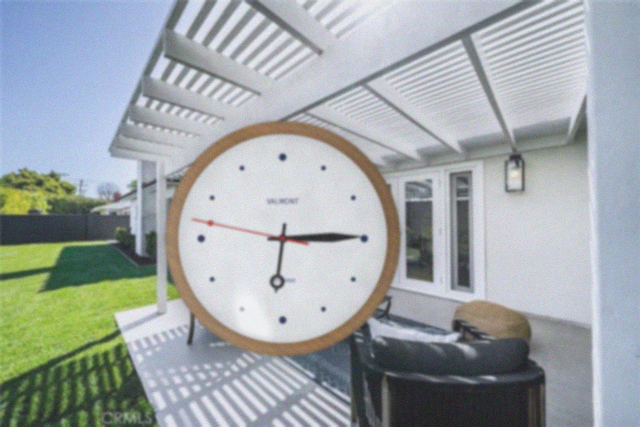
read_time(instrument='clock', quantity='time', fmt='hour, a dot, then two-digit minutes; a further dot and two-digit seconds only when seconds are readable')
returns 6.14.47
